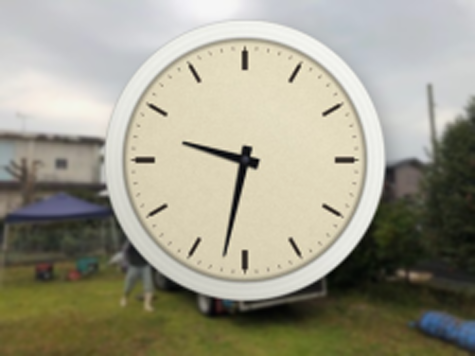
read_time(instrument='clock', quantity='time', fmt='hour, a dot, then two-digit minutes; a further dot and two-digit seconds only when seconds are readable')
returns 9.32
